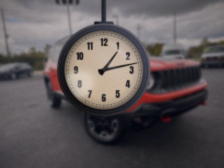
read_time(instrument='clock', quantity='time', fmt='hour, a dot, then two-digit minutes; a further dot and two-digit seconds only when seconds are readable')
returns 1.13
